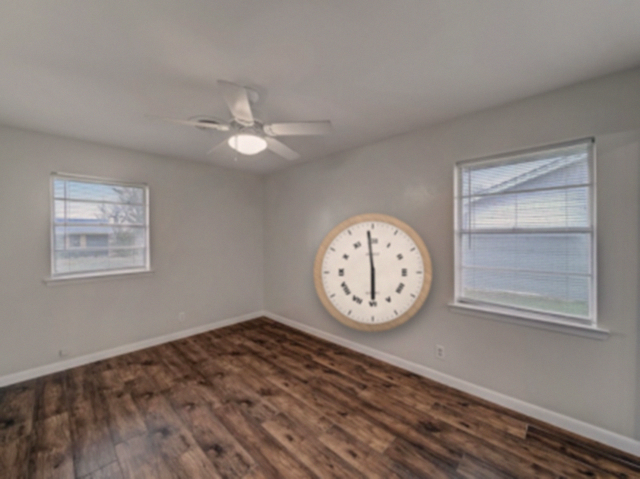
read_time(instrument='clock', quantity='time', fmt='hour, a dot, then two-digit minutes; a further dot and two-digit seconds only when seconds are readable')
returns 5.59
